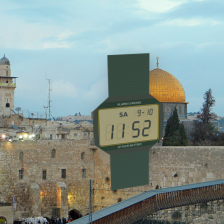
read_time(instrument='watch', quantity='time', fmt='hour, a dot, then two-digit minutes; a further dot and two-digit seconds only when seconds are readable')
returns 11.52
